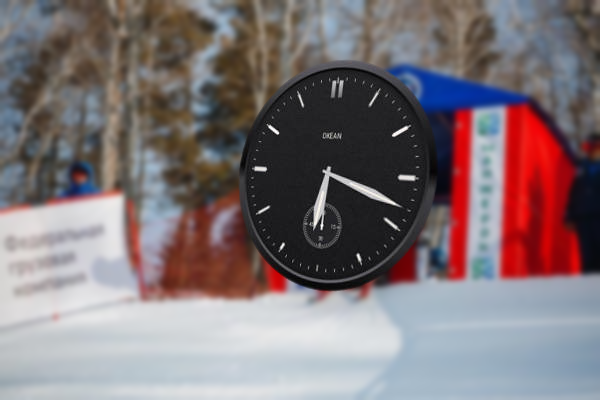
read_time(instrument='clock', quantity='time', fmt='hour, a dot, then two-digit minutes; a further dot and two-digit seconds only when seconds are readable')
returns 6.18
